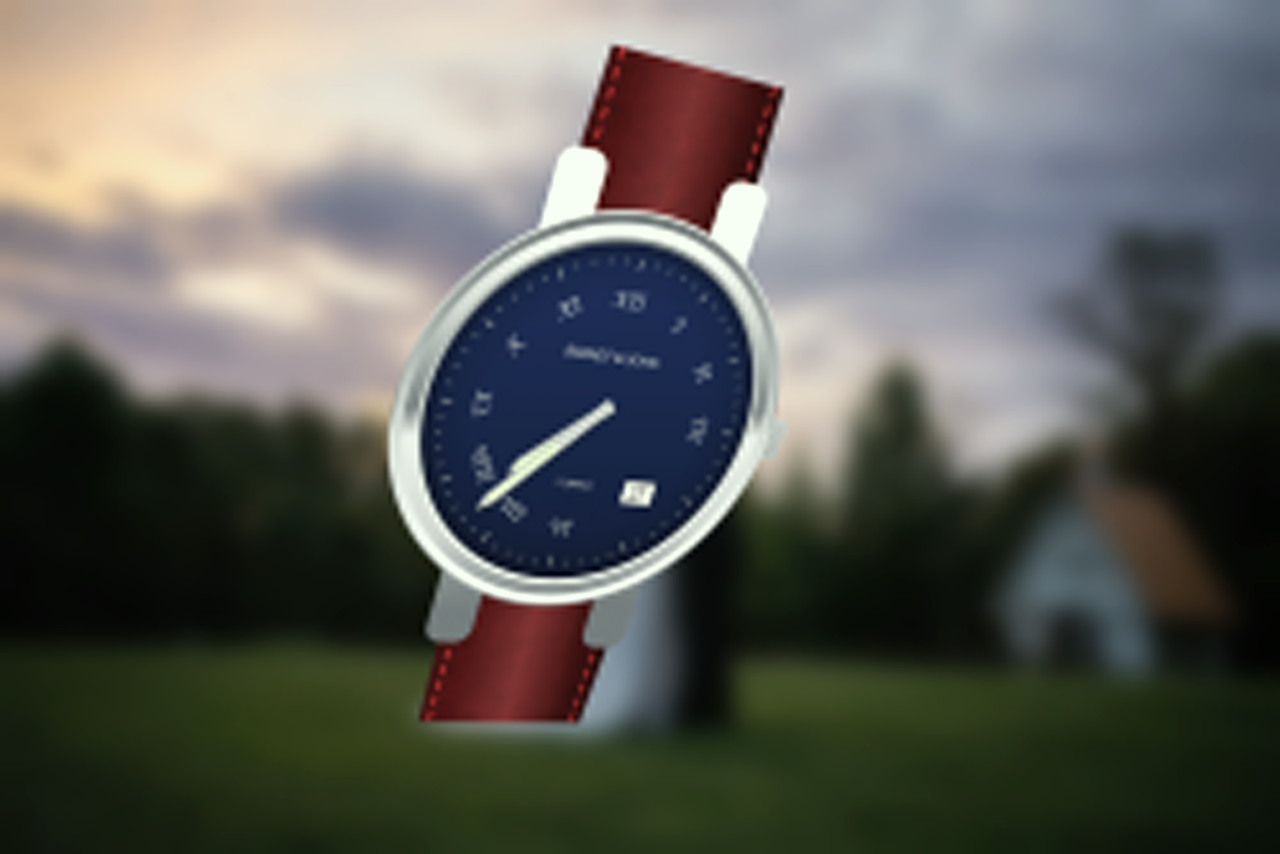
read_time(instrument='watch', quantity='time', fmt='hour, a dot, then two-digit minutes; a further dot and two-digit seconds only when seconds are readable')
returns 7.37
